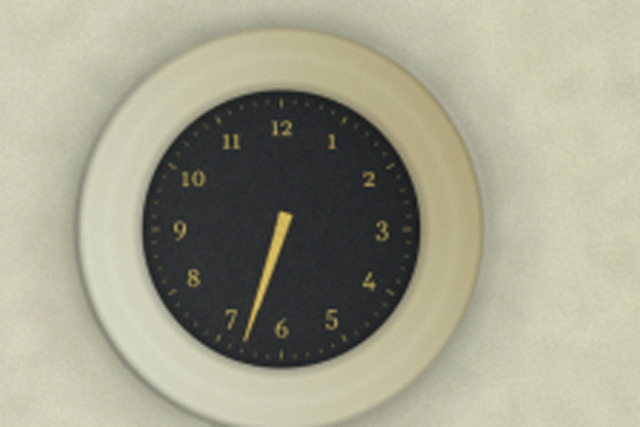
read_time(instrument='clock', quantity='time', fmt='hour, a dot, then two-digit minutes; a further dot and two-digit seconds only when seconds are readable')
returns 6.33
